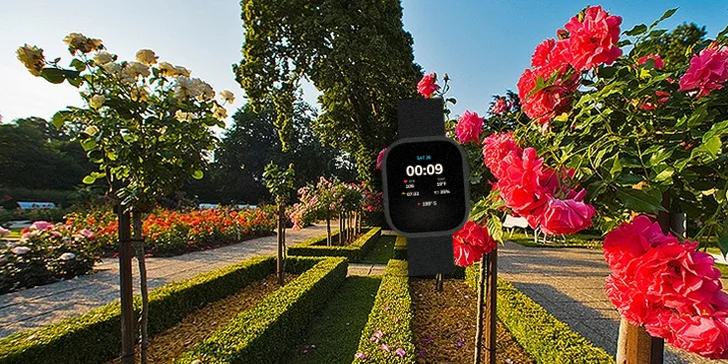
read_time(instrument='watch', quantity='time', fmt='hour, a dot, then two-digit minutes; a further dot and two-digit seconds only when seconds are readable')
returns 0.09
